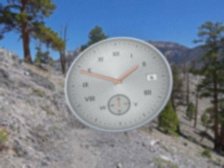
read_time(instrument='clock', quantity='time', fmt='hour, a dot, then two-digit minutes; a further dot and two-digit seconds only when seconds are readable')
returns 1.49
